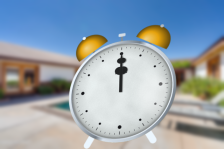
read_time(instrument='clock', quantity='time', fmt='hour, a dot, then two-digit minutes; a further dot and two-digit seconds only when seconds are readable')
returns 12.00
